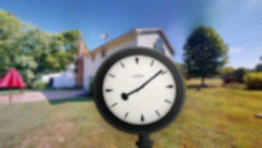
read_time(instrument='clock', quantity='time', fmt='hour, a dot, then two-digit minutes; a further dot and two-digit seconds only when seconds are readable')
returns 8.09
